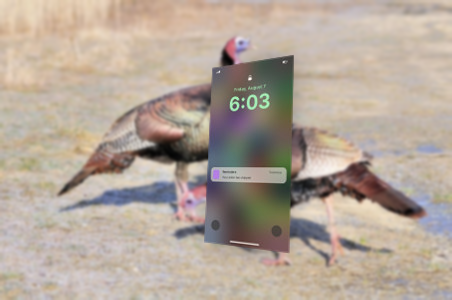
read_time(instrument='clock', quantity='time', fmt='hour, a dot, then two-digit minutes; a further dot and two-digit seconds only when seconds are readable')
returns 6.03
